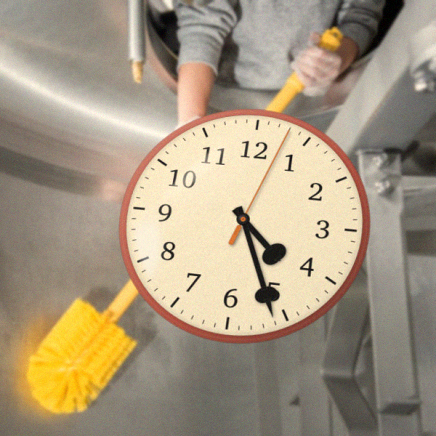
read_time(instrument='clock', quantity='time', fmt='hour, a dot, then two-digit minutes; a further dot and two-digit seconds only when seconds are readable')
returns 4.26.03
